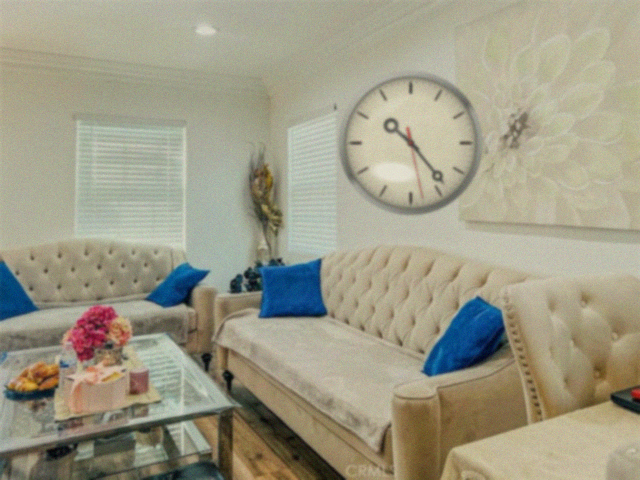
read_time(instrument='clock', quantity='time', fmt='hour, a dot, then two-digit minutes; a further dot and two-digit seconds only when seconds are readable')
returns 10.23.28
